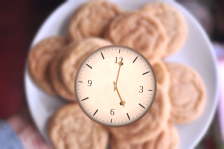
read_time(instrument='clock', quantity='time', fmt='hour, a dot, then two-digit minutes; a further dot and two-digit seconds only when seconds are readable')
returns 5.01
